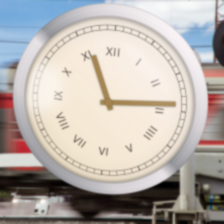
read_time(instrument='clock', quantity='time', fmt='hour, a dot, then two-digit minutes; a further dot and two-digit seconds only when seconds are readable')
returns 11.14
